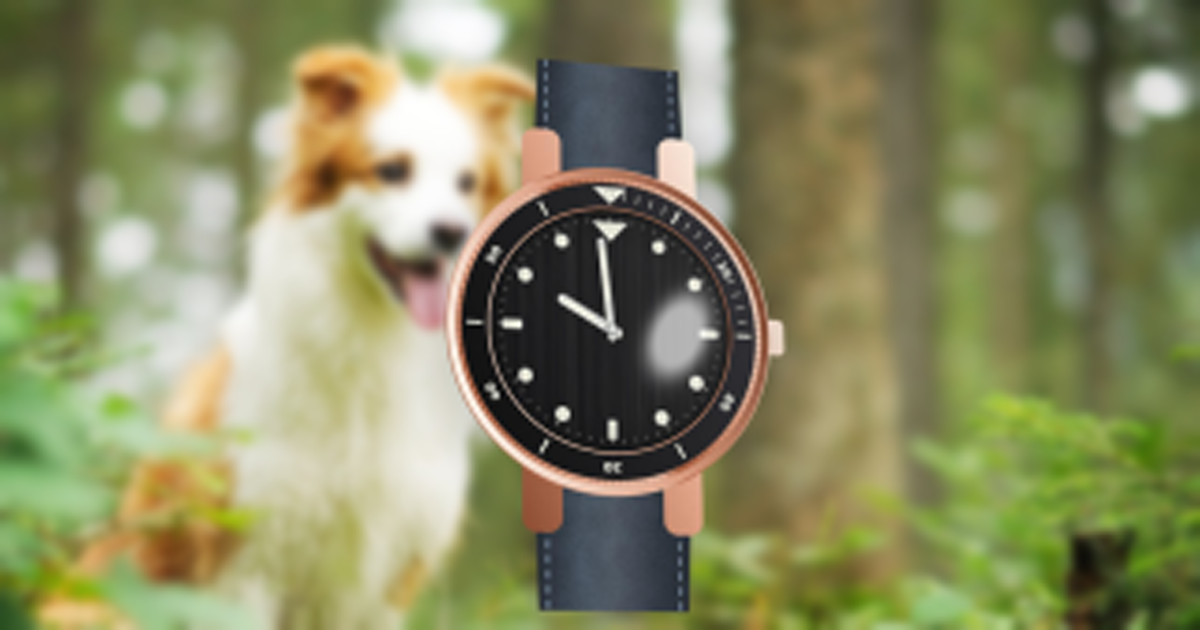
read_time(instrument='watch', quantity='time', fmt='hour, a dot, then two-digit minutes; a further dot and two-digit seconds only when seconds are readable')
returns 9.59
